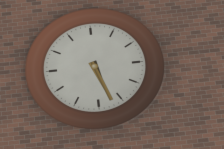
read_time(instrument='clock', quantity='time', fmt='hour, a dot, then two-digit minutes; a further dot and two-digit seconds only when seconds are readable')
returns 5.27
